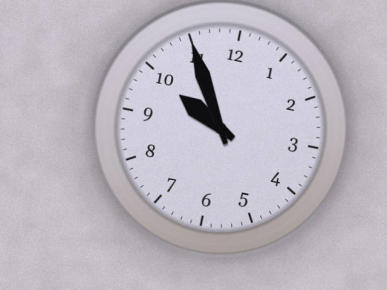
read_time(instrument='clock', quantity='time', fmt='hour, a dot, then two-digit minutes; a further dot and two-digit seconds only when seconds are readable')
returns 9.55
